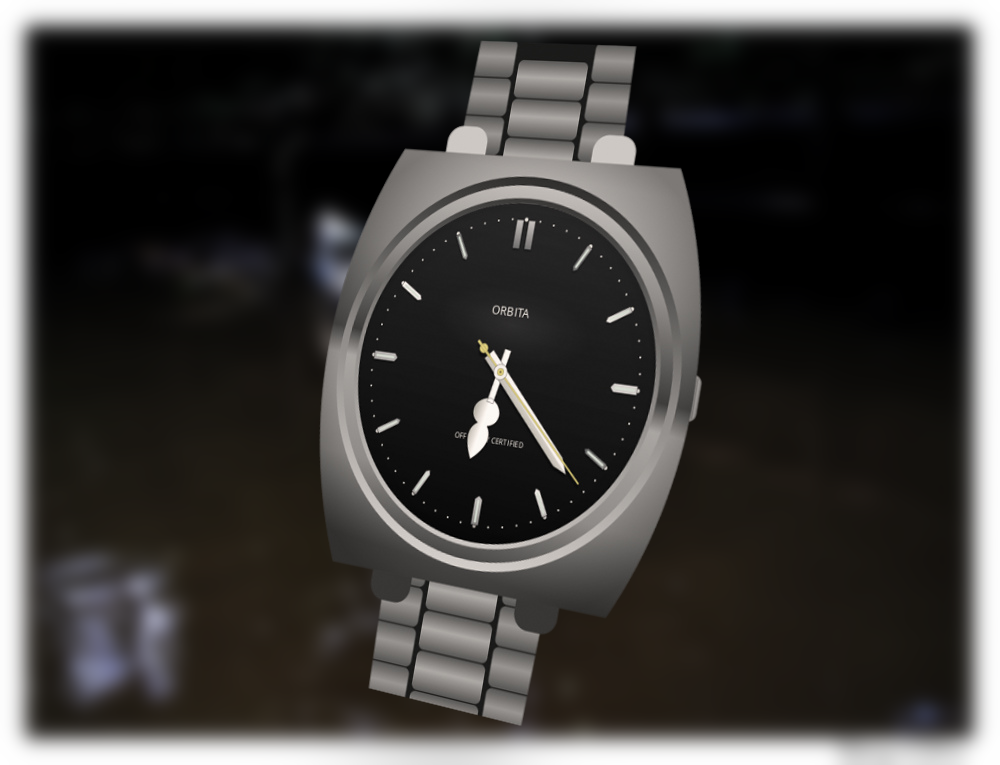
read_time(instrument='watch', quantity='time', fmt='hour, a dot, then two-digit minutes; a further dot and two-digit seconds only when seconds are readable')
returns 6.22.22
